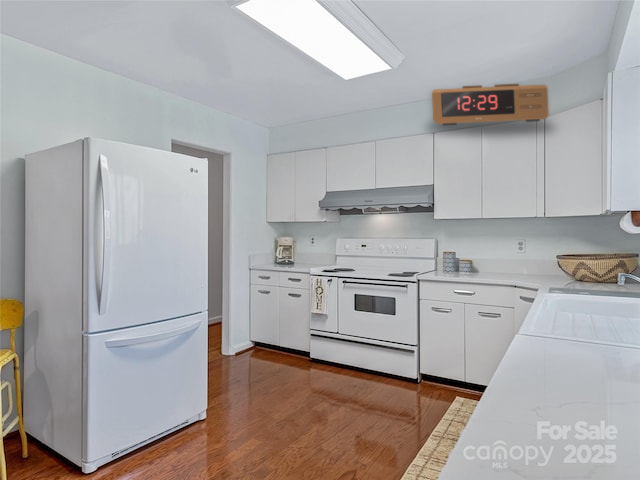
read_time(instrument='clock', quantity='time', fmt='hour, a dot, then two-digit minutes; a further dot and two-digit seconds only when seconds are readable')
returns 12.29
